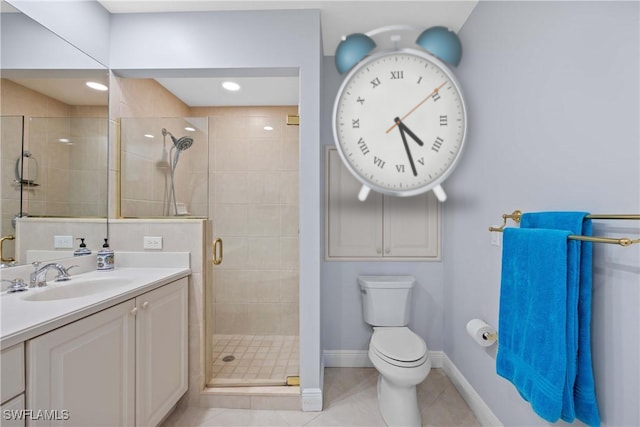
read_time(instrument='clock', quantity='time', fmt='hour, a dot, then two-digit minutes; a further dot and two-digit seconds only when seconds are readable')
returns 4.27.09
